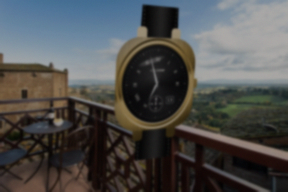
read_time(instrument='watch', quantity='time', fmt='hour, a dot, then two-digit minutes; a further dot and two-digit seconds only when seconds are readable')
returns 6.57
